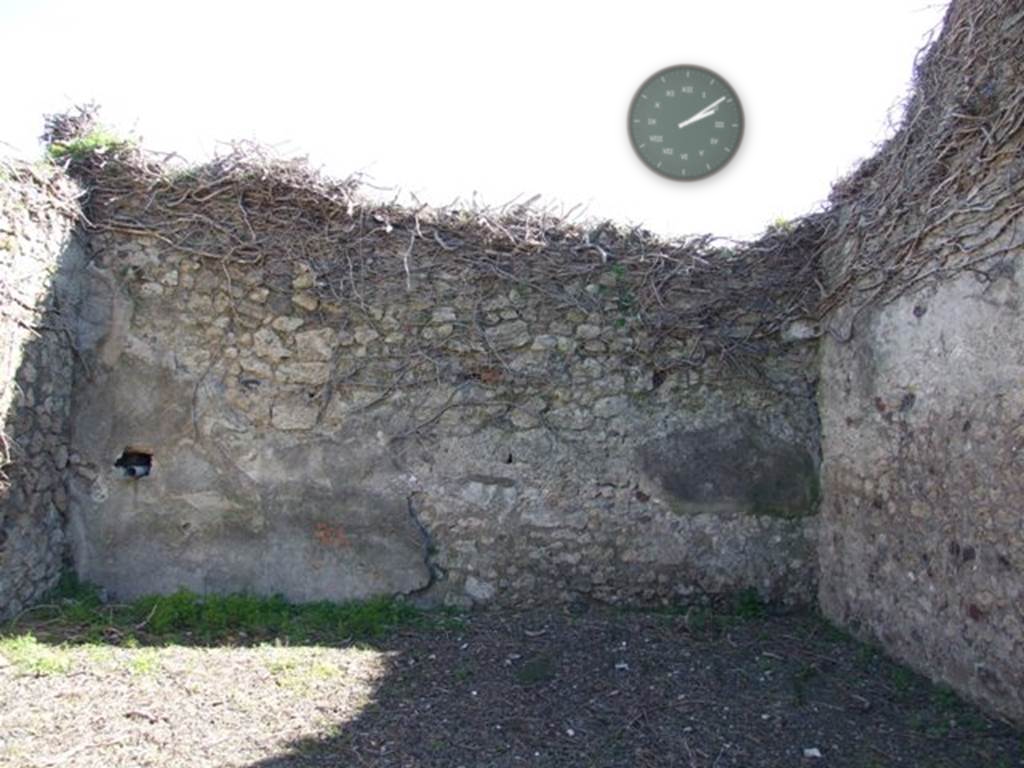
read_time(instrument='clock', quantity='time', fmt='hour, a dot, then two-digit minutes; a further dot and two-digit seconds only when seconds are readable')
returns 2.09
